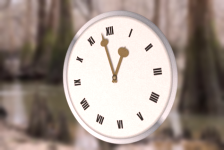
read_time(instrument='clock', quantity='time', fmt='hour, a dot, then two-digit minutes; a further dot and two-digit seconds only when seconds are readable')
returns 12.58
